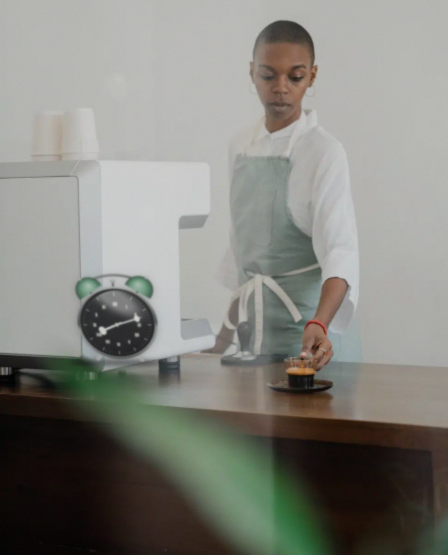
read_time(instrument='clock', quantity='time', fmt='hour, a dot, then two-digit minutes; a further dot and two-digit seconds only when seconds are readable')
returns 8.12
